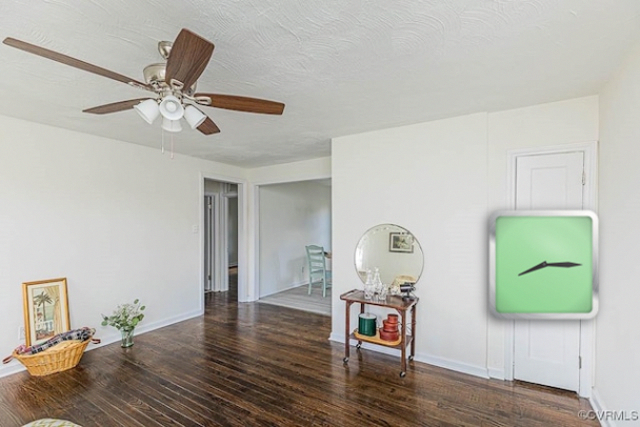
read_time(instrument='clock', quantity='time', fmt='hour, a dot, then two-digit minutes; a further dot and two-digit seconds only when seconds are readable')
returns 8.15
